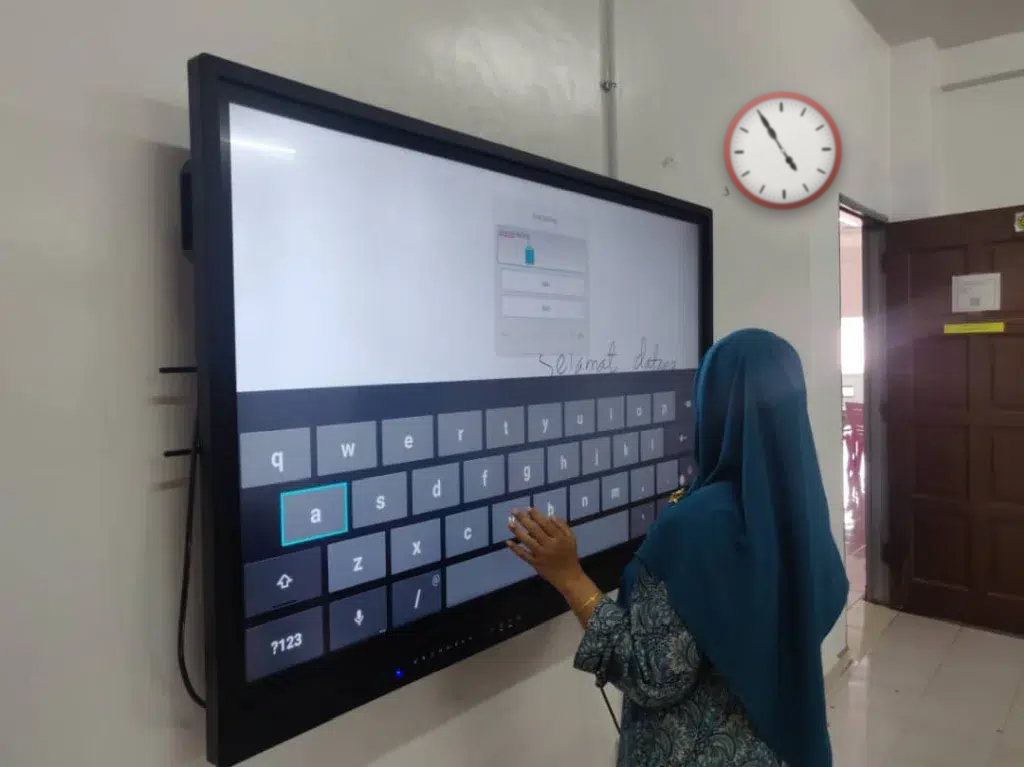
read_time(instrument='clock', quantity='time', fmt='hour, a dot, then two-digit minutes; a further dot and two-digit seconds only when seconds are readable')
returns 4.55
